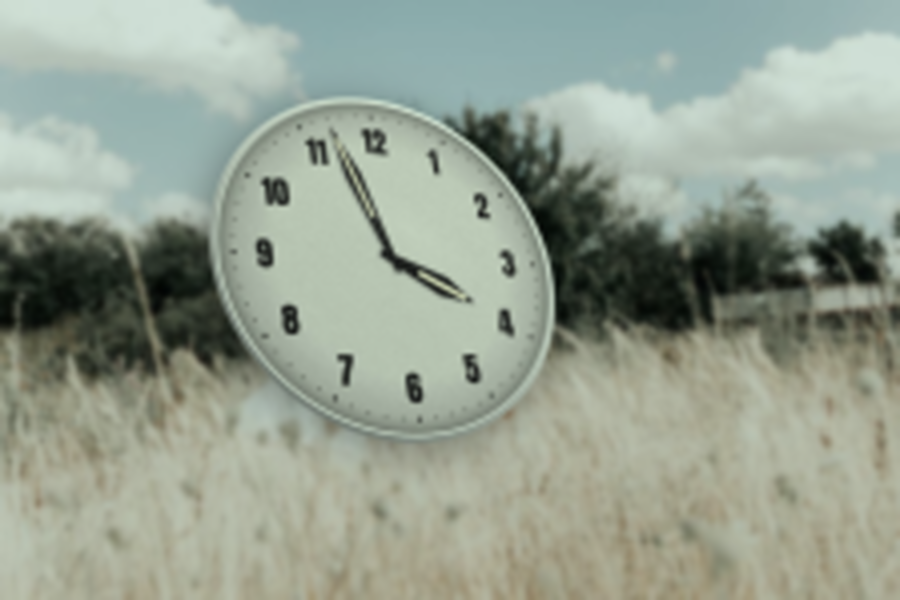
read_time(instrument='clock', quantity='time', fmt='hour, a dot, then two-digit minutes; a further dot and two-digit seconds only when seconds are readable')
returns 3.57
